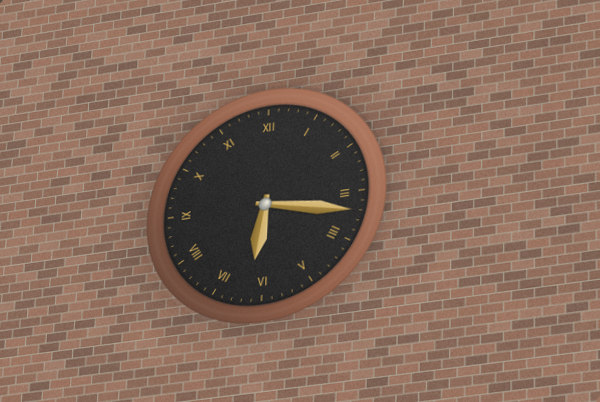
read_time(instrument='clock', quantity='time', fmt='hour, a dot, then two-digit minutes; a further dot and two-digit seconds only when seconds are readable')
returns 6.17
